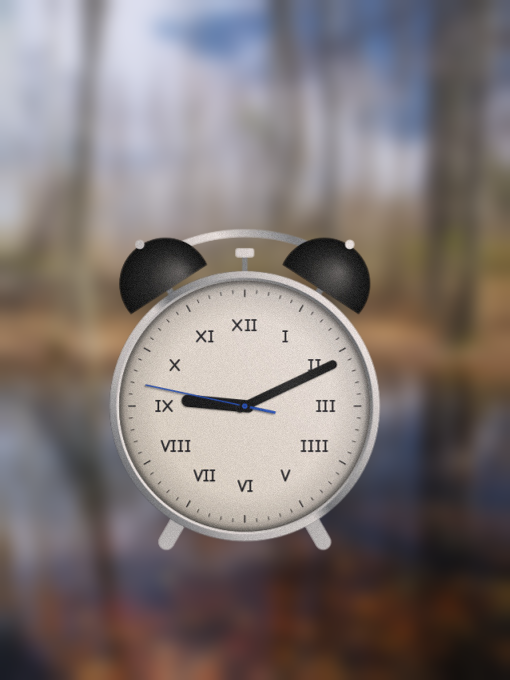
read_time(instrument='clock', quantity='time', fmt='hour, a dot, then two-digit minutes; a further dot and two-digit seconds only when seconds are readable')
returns 9.10.47
